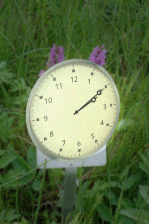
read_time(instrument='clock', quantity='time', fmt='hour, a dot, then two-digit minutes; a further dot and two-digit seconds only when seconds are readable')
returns 2.10
